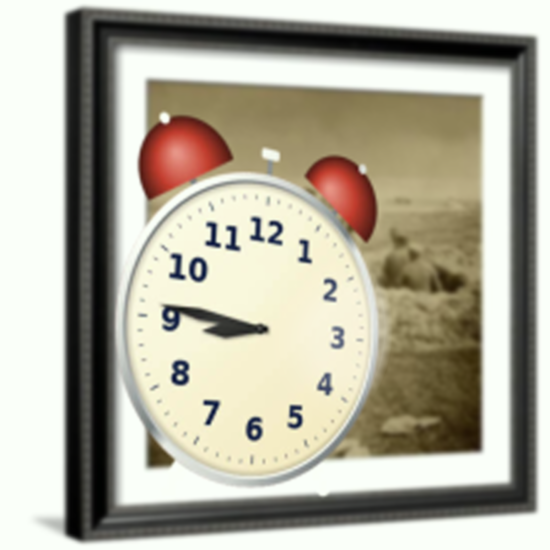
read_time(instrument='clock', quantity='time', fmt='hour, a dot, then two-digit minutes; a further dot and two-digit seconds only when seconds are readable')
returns 8.46
